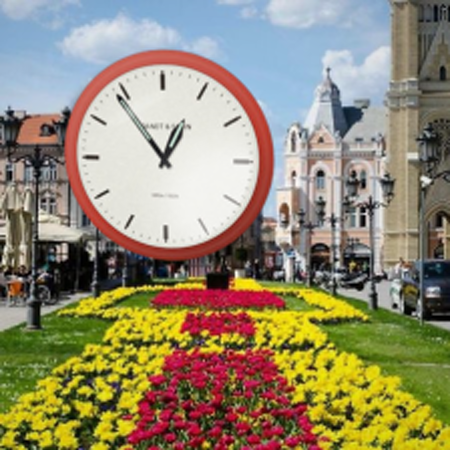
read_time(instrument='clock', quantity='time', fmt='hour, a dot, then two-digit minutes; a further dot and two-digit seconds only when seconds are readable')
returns 12.54
